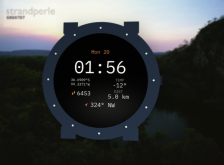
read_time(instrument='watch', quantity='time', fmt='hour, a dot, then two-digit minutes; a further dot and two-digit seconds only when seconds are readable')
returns 1.56
